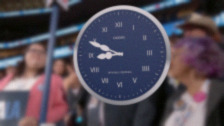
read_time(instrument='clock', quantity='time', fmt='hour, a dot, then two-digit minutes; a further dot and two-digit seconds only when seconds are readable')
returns 8.49
